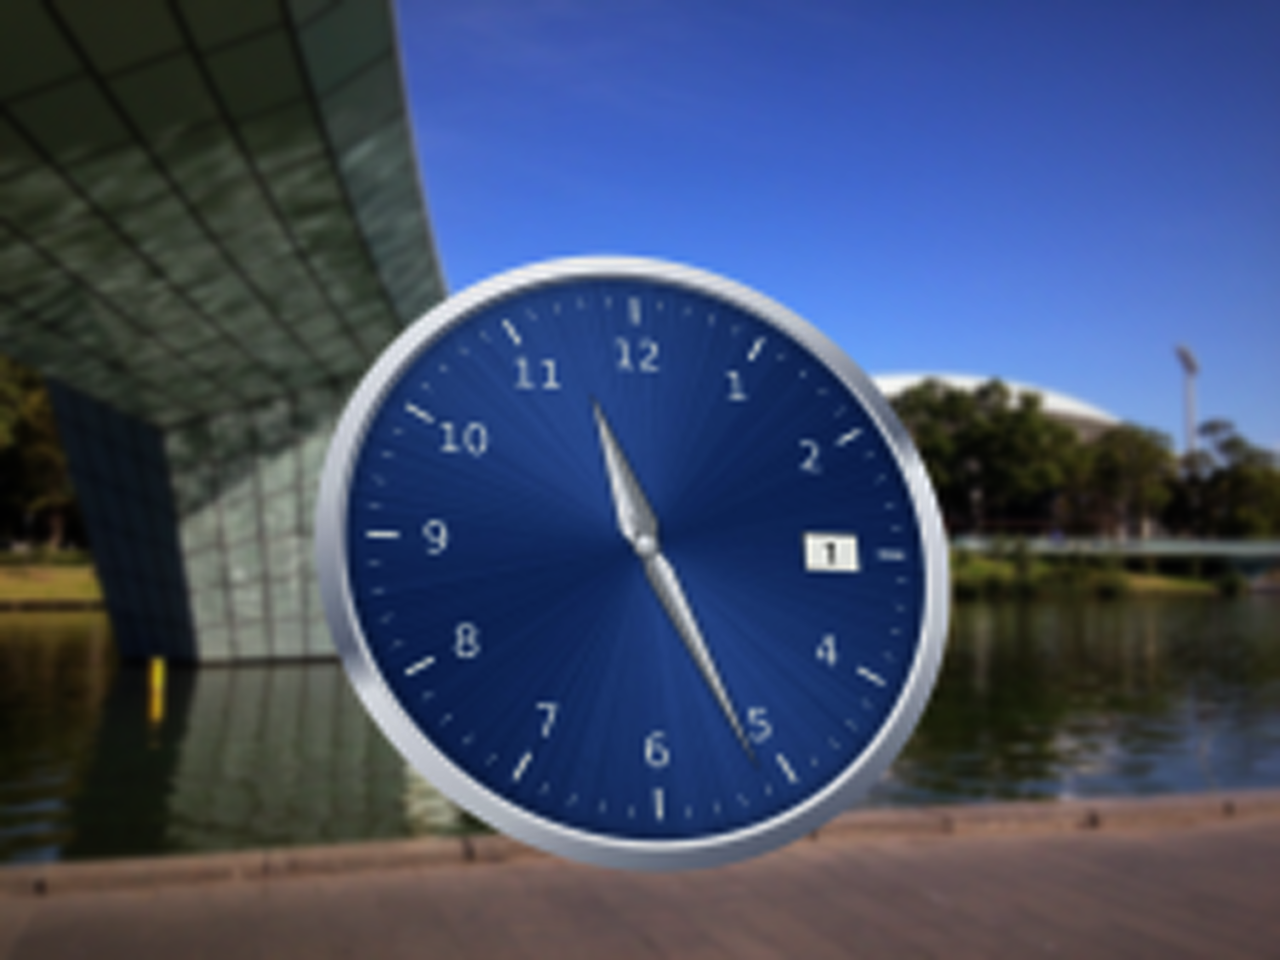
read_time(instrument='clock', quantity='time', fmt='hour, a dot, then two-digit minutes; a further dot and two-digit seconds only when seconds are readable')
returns 11.26
